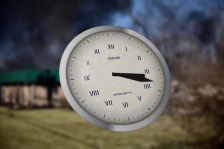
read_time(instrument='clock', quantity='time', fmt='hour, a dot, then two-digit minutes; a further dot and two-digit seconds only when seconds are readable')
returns 3.18
